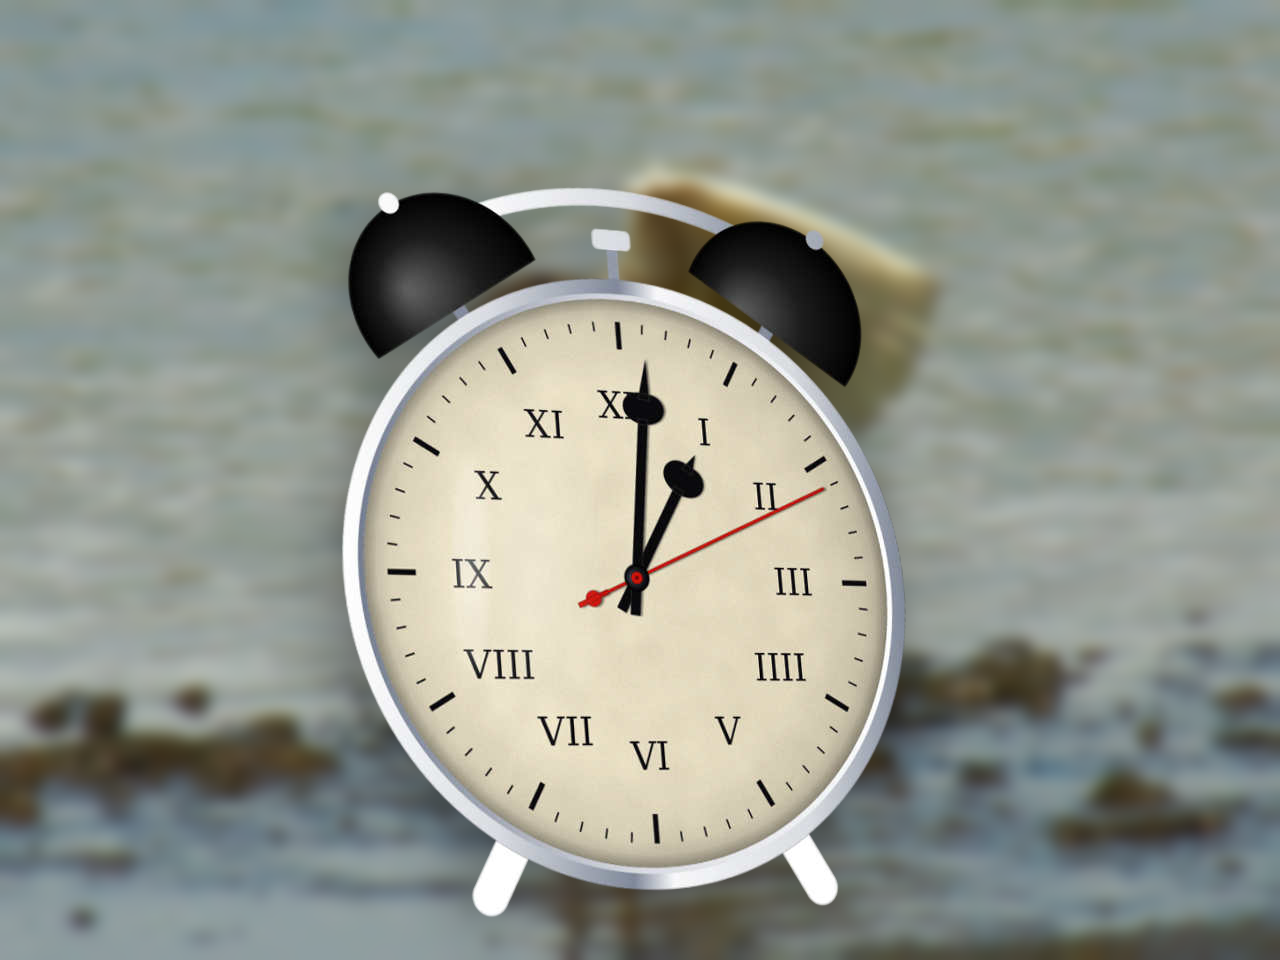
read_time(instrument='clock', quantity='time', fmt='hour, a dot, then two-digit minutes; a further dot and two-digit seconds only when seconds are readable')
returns 1.01.11
